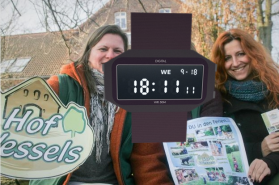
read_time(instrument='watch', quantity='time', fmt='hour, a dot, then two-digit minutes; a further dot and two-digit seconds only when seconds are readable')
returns 18.11.11
